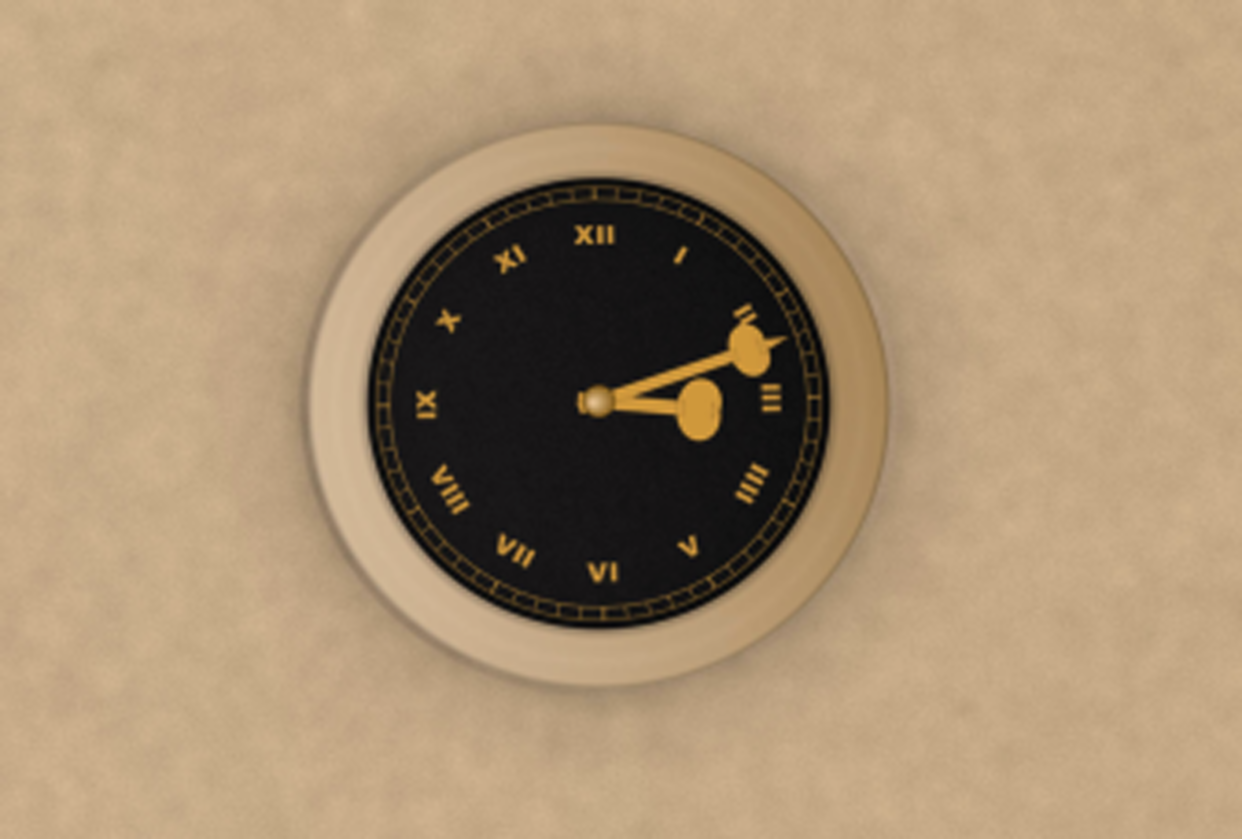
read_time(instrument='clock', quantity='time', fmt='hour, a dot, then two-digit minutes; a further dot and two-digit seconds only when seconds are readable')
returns 3.12
